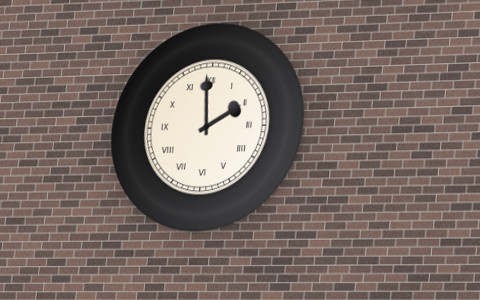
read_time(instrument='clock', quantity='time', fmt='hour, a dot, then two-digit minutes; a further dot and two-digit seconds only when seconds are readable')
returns 1.59
